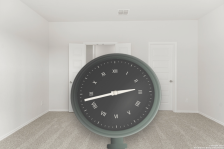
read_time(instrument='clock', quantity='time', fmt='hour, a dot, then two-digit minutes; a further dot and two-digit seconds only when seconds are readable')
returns 2.43
